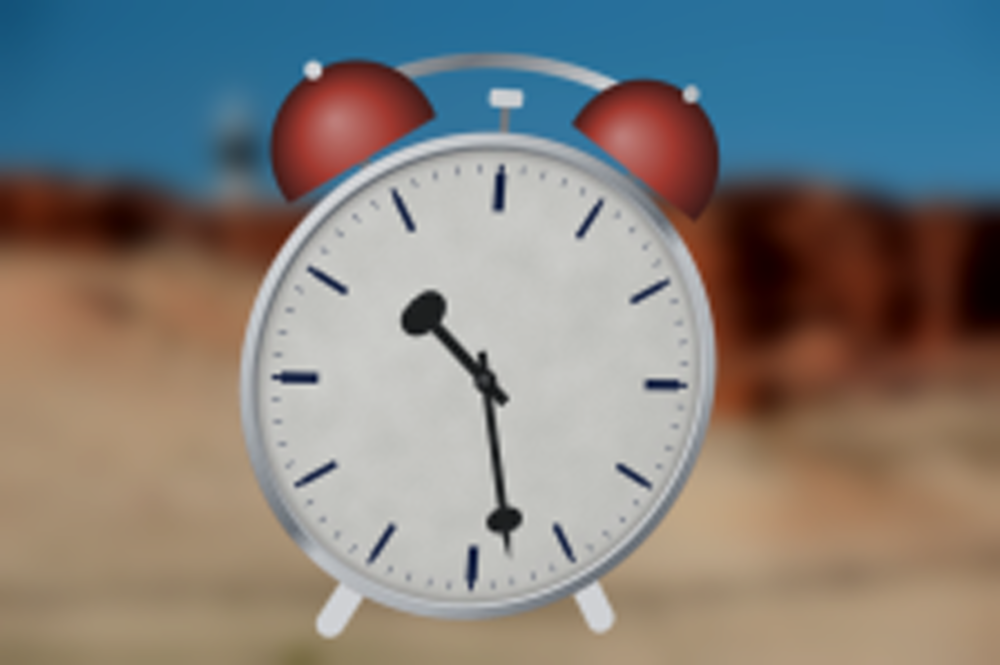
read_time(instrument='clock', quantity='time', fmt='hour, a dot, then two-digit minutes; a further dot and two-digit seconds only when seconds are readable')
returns 10.28
